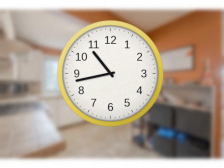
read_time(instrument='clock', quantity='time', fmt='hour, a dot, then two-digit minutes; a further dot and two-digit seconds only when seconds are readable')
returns 10.43
